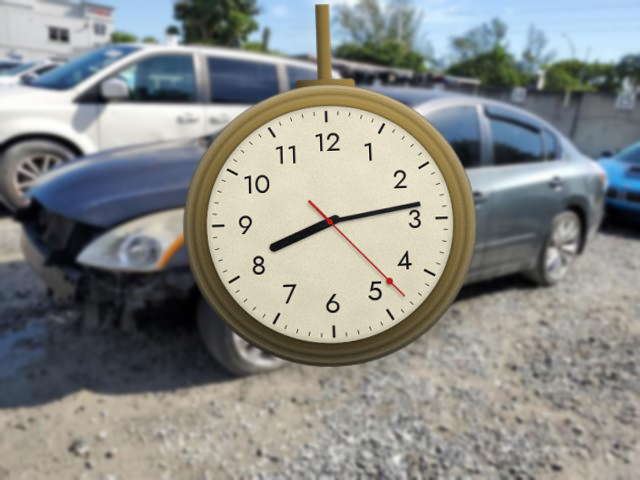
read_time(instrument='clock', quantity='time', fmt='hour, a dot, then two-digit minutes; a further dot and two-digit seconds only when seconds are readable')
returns 8.13.23
